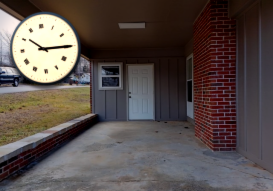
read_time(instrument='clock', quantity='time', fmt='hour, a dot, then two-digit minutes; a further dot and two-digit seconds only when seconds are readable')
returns 10.15
